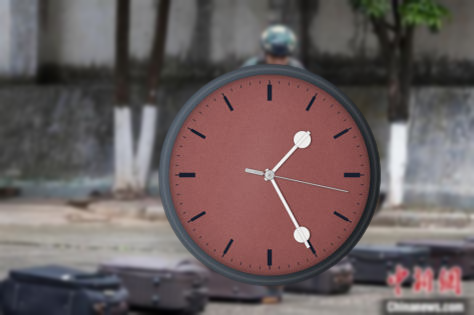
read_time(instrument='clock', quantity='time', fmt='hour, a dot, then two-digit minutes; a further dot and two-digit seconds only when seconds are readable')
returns 1.25.17
